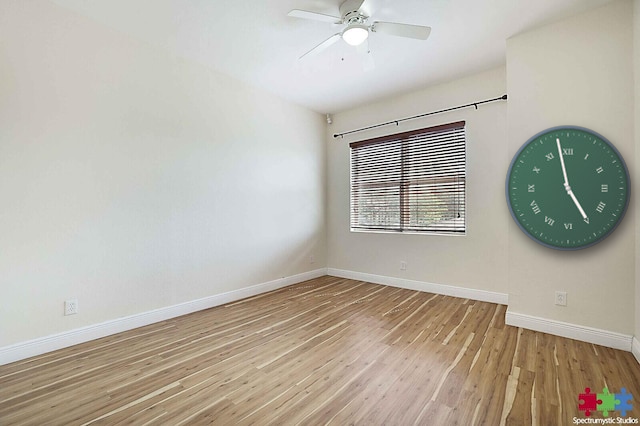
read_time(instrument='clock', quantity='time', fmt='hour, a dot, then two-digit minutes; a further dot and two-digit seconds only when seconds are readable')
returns 4.58
